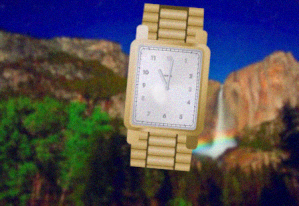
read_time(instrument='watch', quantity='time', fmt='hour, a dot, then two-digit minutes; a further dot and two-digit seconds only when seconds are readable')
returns 11.01
